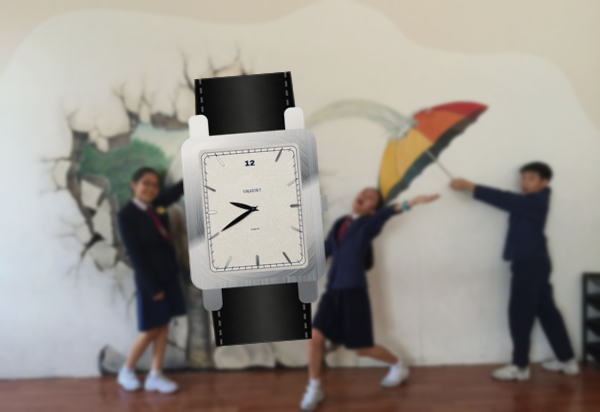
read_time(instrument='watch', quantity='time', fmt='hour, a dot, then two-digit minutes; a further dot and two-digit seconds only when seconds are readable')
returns 9.40
